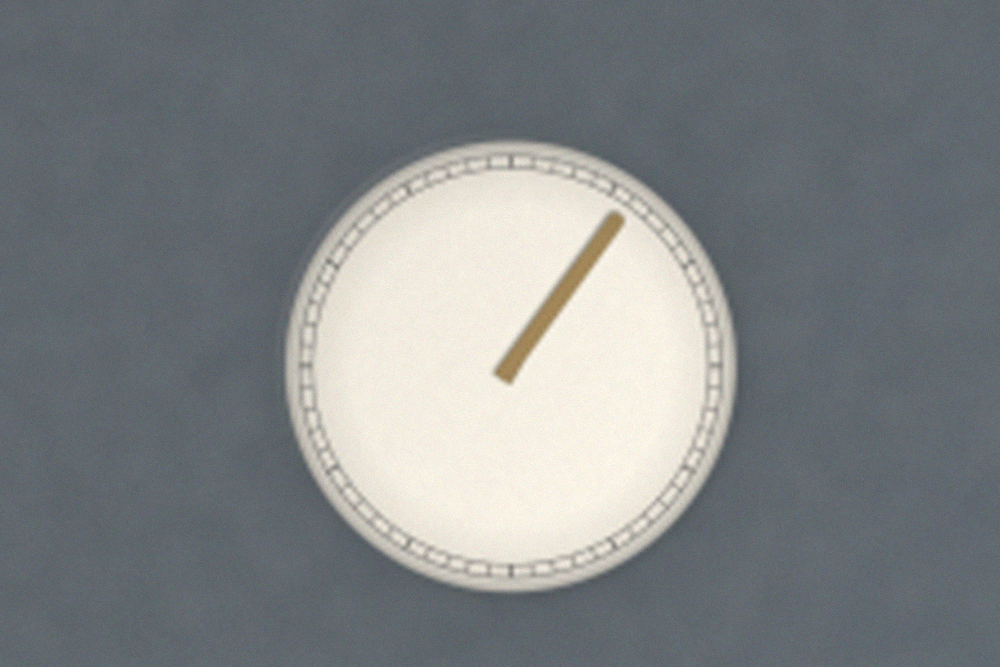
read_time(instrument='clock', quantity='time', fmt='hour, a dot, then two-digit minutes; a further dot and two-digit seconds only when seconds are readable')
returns 1.06
